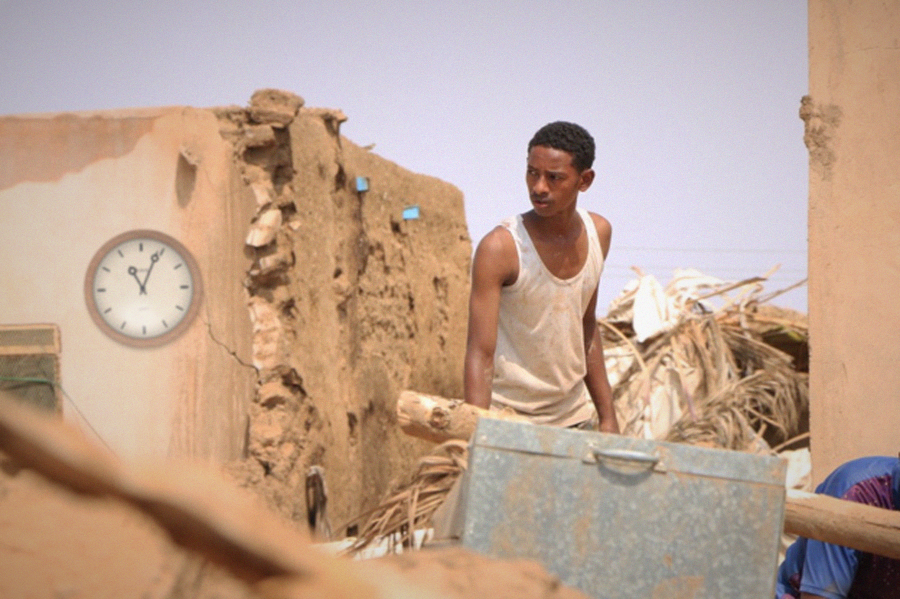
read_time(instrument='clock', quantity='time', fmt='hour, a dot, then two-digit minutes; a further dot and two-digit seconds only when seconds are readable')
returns 11.04
